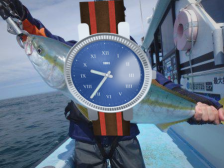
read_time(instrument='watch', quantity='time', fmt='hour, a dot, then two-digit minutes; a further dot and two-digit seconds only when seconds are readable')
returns 9.36
